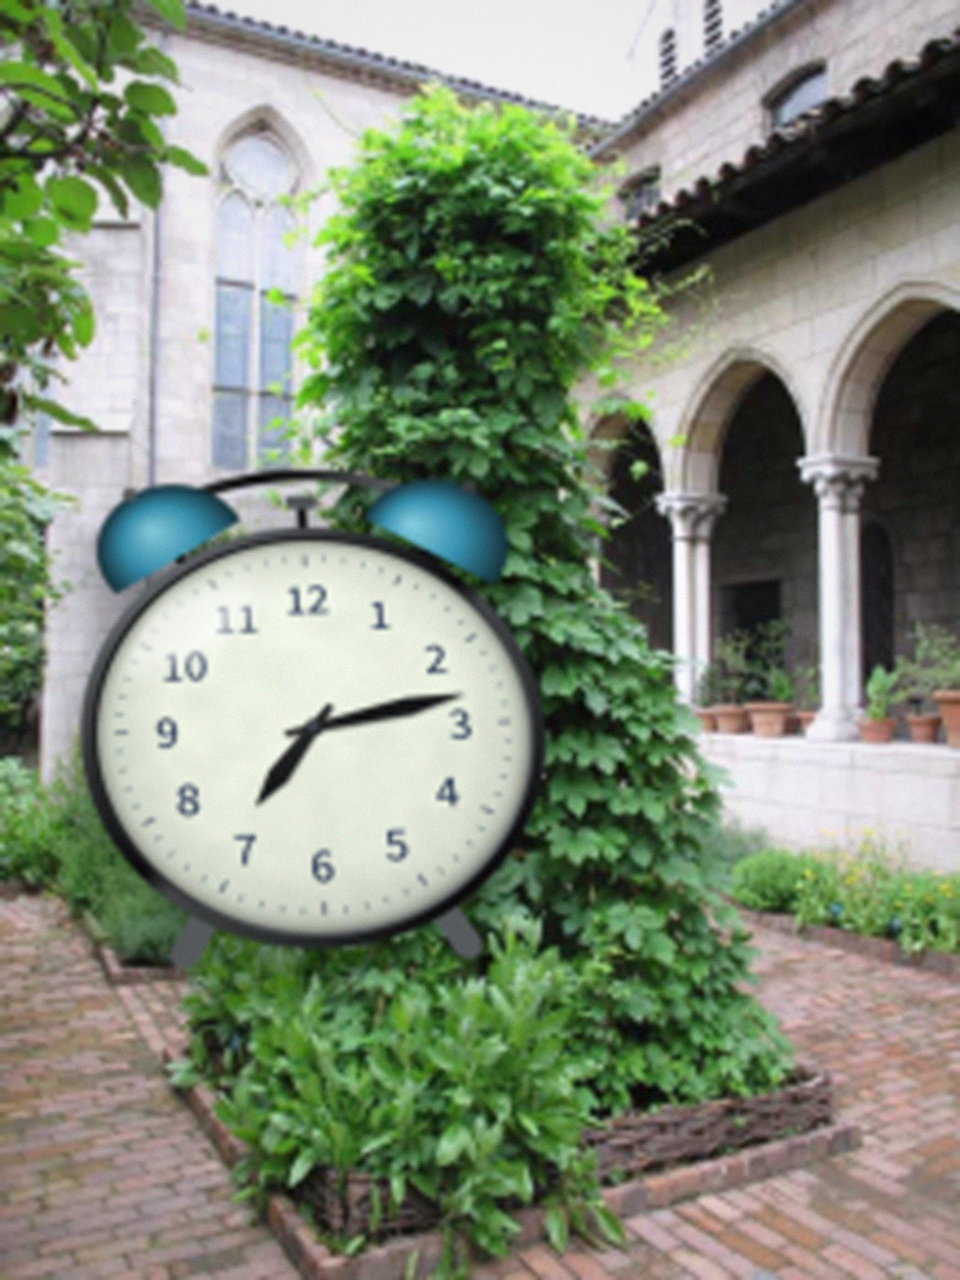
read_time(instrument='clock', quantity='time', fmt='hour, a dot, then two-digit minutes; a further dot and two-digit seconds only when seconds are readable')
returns 7.13
